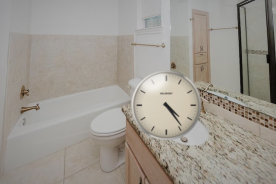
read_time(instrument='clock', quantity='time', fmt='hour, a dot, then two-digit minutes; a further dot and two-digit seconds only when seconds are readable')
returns 4.24
